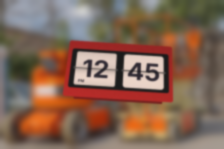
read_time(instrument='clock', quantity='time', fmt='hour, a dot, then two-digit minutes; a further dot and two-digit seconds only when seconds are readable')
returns 12.45
